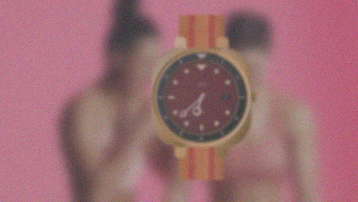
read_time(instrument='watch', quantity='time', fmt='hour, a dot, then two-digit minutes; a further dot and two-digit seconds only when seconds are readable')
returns 6.38
